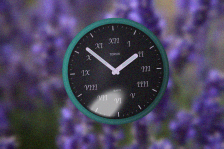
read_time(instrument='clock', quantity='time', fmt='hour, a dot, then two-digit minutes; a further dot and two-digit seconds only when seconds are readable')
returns 1.52
